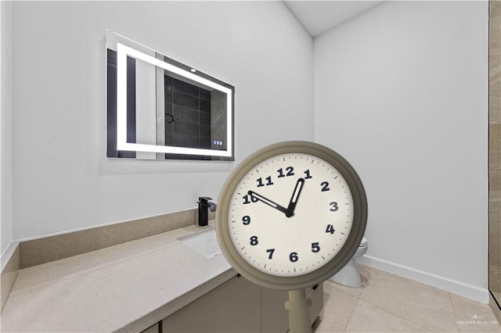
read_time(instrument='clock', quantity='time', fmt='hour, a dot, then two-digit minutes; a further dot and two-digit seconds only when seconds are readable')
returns 12.51
